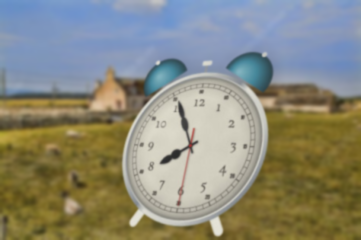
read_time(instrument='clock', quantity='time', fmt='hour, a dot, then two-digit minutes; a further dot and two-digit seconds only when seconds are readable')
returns 7.55.30
